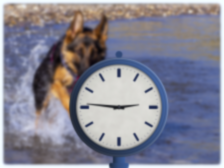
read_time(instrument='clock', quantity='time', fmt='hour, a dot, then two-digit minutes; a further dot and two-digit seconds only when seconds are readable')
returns 2.46
